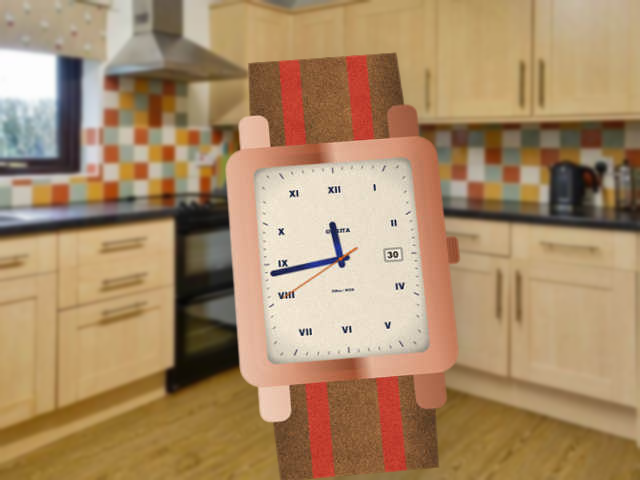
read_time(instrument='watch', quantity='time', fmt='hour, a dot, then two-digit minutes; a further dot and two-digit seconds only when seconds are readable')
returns 11.43.40
